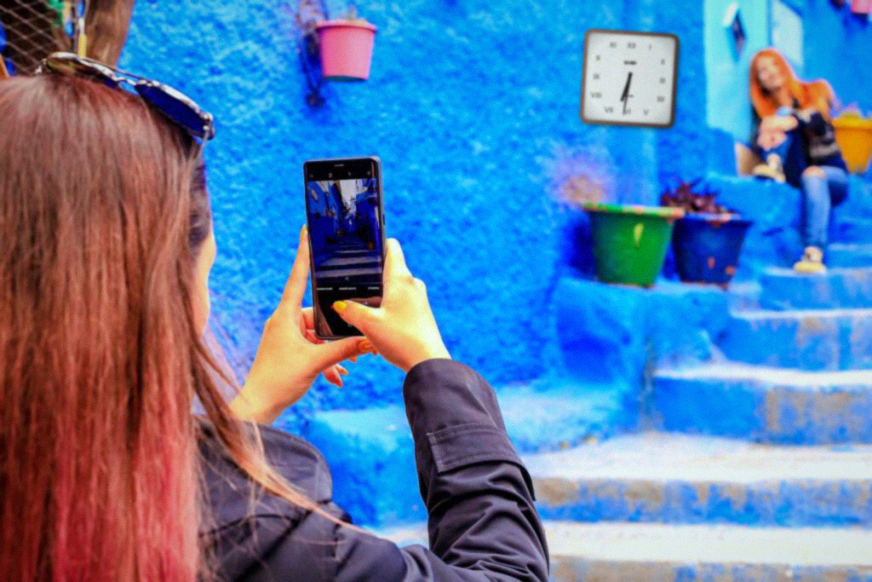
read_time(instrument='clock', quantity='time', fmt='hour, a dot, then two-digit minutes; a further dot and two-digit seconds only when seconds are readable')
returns 6.31
